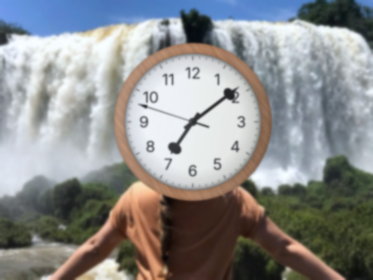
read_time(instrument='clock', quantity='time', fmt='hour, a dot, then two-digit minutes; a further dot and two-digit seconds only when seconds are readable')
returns 7.08.48
